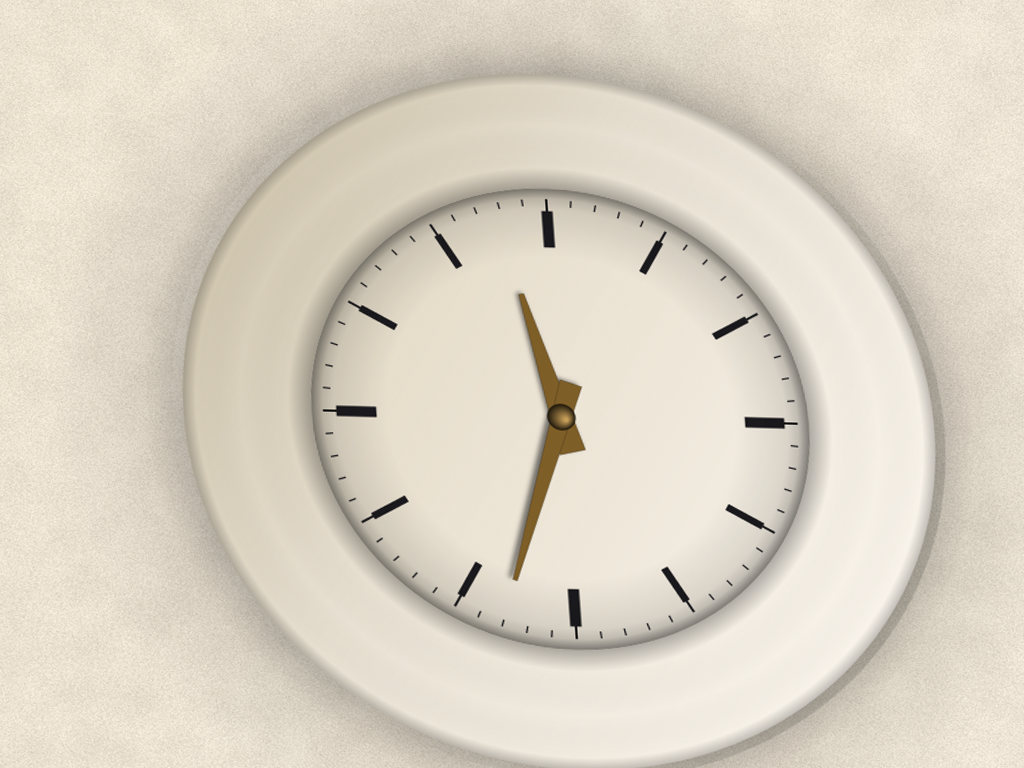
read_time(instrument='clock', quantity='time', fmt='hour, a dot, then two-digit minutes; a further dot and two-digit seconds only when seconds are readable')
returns 11.33
